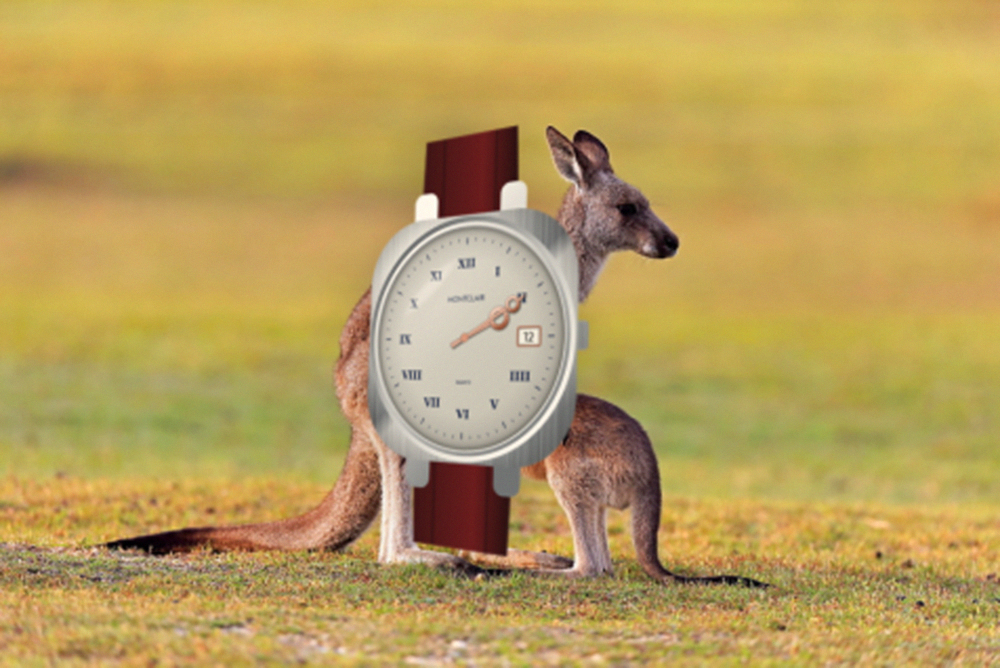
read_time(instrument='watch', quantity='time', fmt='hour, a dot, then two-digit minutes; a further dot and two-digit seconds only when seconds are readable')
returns 2.10
